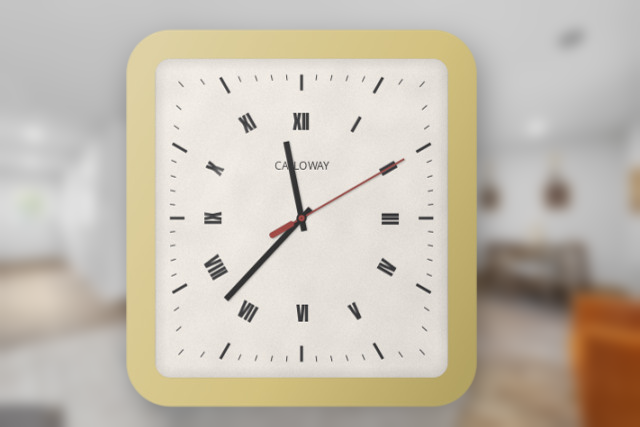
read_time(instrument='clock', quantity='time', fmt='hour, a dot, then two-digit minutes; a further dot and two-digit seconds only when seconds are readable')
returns 11.37.10
